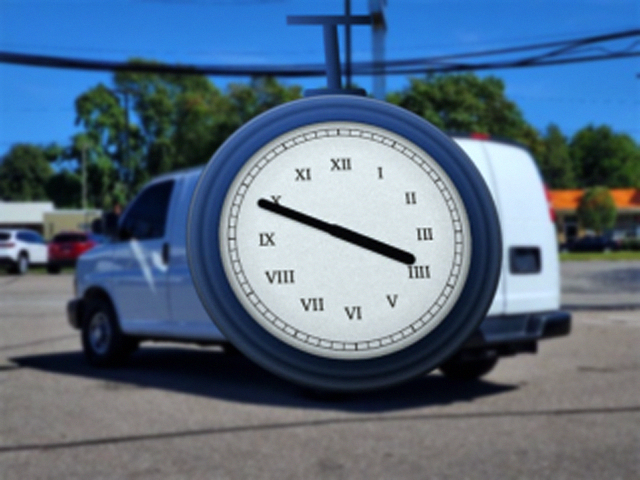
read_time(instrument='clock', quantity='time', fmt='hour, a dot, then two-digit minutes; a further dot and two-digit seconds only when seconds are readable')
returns 3.49
